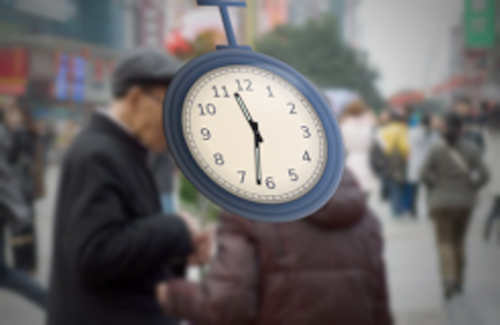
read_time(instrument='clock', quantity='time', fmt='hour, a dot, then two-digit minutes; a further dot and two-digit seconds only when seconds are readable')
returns 11.32
